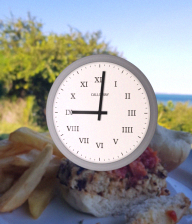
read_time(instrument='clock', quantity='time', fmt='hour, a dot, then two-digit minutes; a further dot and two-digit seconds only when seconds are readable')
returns 9.01
